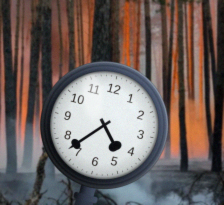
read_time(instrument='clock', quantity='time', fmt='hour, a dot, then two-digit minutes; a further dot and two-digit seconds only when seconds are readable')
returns 4.37
